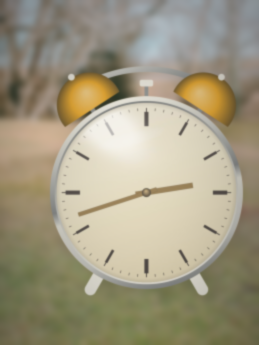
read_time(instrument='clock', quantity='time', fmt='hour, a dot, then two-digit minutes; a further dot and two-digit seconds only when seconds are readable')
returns 2.42
